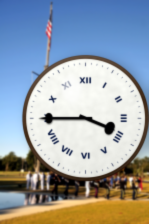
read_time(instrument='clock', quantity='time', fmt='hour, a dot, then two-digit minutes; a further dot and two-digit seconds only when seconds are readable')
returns 3.45
